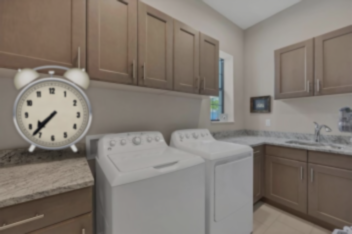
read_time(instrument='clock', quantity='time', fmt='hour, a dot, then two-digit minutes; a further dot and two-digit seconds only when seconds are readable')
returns 7.37
